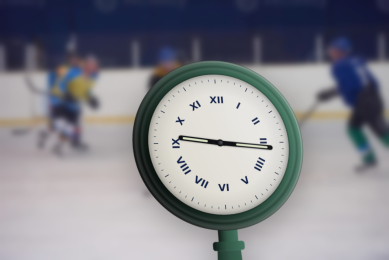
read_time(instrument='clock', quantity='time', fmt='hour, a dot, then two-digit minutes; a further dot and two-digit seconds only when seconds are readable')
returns 9.16
